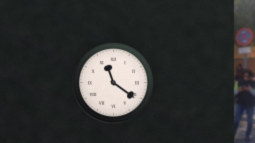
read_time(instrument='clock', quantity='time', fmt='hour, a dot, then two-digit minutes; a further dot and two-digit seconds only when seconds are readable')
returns 11.21
